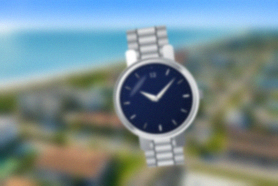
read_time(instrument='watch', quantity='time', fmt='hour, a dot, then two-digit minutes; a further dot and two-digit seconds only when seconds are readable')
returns 10.08
